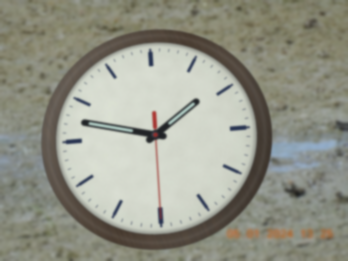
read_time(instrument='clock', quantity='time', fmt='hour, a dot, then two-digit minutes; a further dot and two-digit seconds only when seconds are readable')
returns 1.47.30
